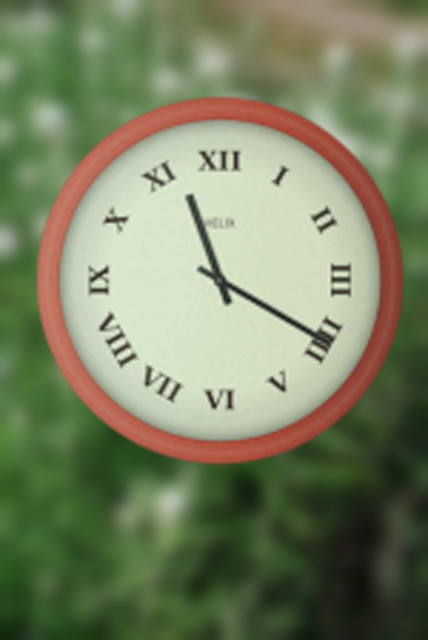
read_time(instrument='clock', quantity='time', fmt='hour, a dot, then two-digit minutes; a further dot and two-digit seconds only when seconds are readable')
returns 11.20
